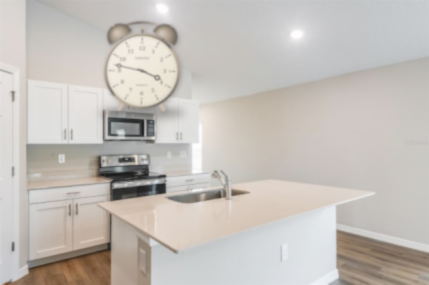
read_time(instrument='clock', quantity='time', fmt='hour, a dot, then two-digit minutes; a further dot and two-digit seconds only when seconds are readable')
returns 3.47
